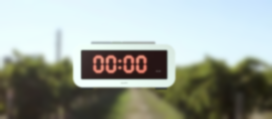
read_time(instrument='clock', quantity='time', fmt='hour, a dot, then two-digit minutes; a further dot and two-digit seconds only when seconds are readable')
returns 0.00
